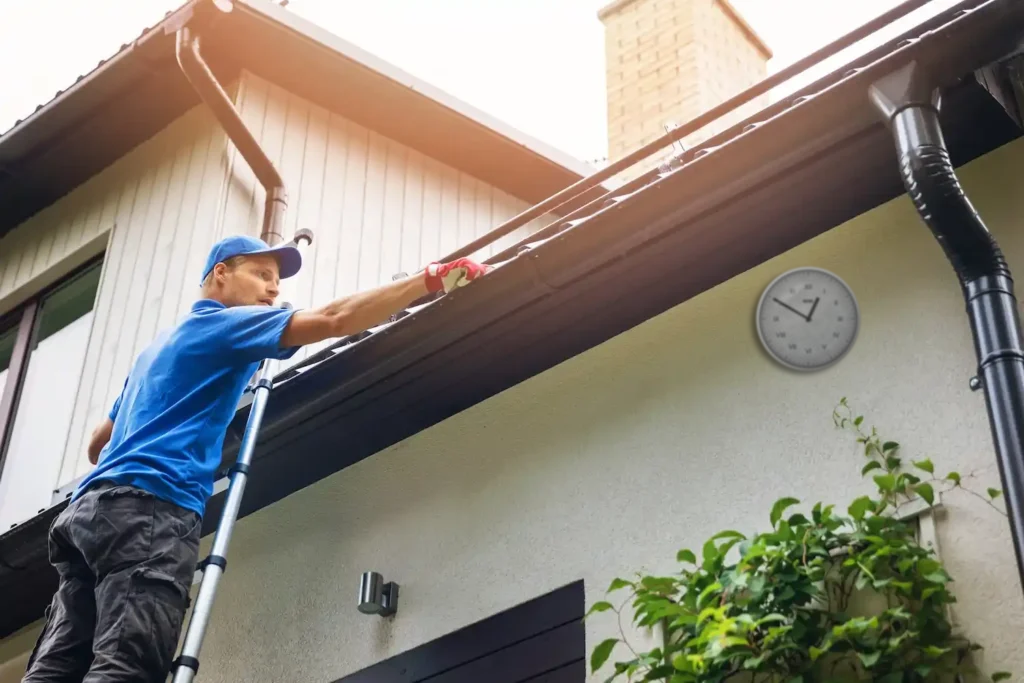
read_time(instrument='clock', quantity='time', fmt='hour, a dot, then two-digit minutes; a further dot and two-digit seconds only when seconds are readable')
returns 12.50
